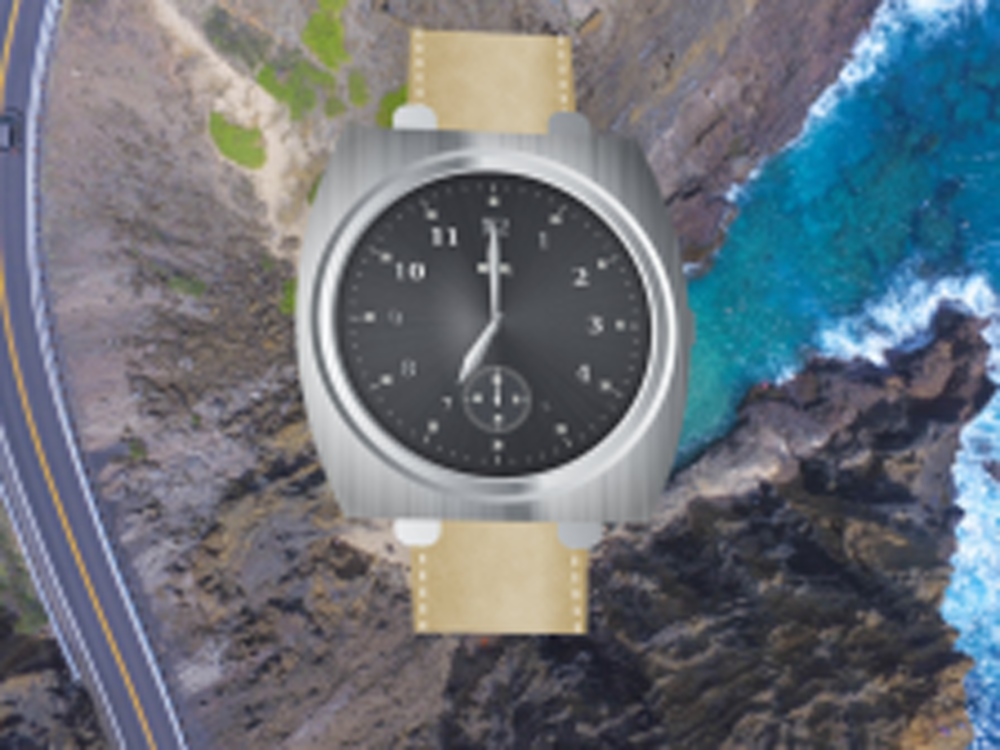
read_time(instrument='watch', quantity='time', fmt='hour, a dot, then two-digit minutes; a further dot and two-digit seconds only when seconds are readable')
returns 7.00
